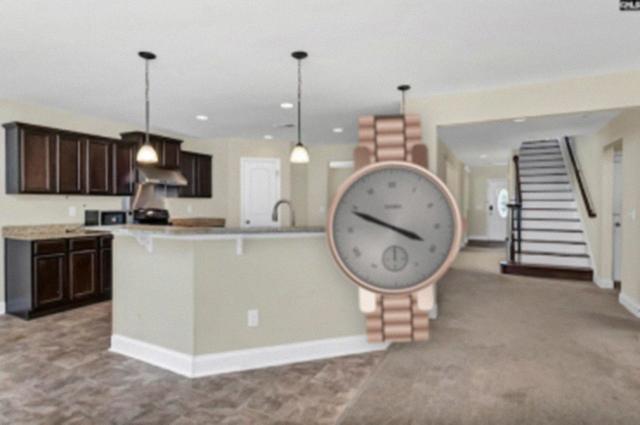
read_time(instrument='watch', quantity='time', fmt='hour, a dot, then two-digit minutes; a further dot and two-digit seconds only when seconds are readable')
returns 3.49
